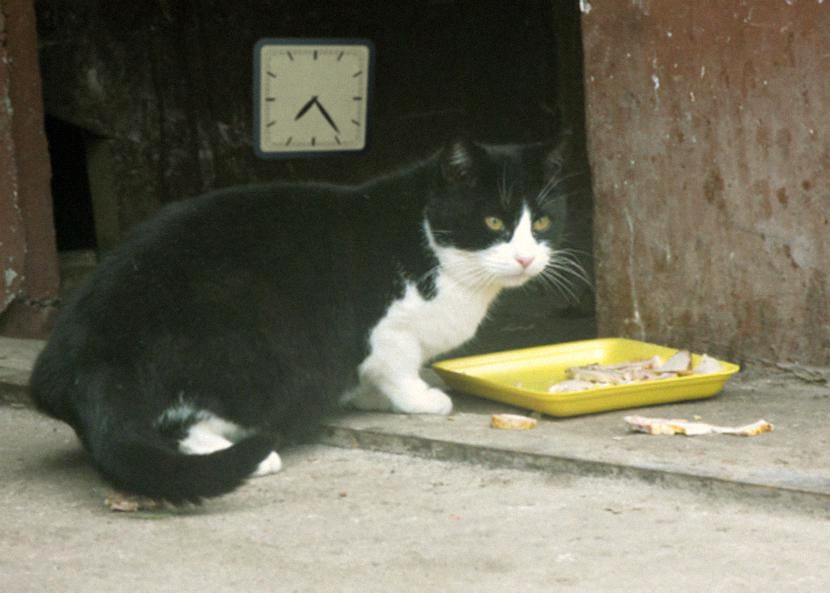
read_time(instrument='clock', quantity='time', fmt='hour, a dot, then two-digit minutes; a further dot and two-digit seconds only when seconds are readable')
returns 7.24
